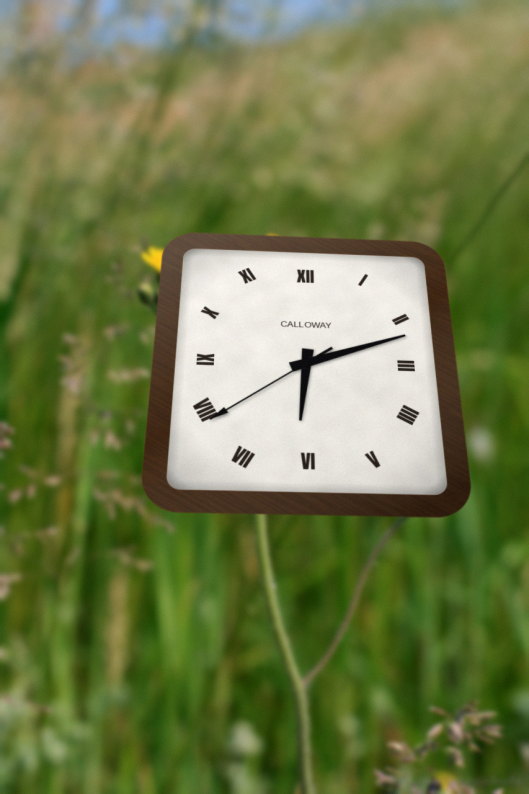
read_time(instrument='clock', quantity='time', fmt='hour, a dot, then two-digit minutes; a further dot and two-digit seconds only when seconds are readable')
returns 6.11.39
